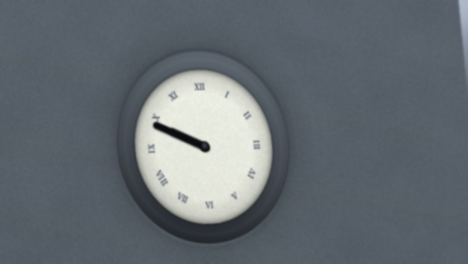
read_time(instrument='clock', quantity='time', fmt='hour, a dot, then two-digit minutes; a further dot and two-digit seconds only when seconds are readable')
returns 9.49
